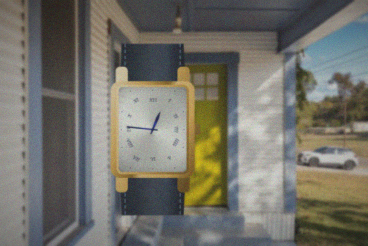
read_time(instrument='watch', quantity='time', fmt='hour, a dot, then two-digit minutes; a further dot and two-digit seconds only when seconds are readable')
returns 12.46
